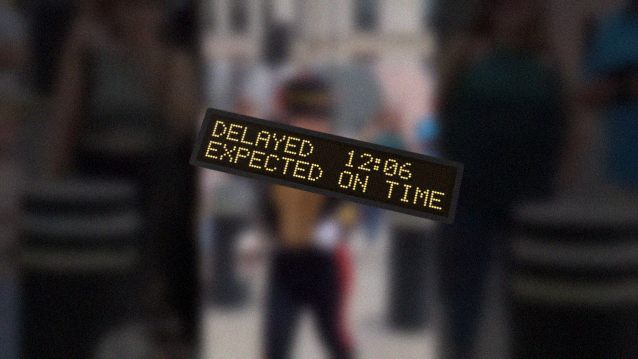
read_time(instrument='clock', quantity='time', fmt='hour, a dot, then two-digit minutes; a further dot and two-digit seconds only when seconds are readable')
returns 12.06
